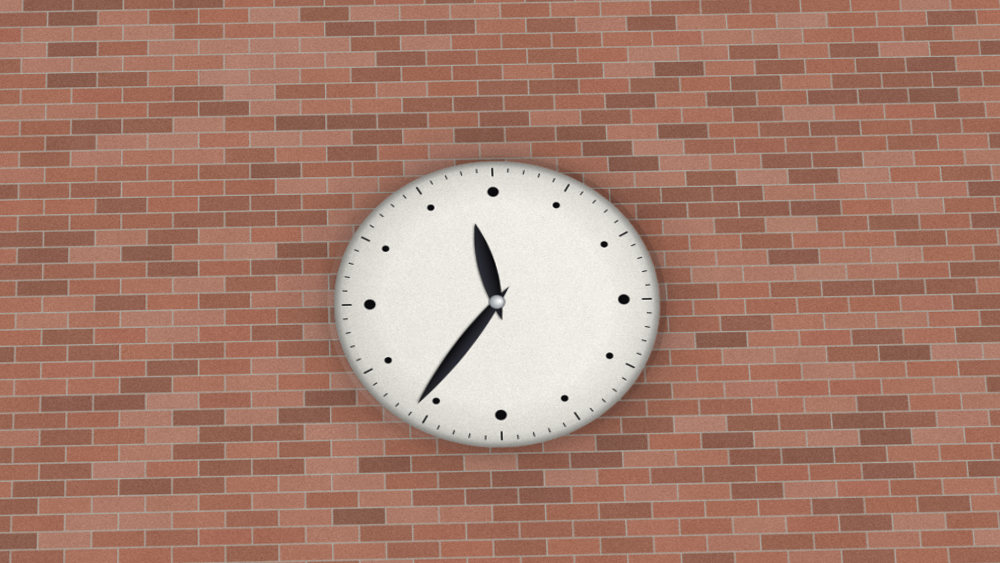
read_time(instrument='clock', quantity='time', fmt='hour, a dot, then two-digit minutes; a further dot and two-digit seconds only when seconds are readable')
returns 11.36
